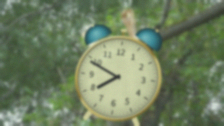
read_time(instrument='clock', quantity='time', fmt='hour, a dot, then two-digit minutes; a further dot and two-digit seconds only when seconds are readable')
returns 7.49
